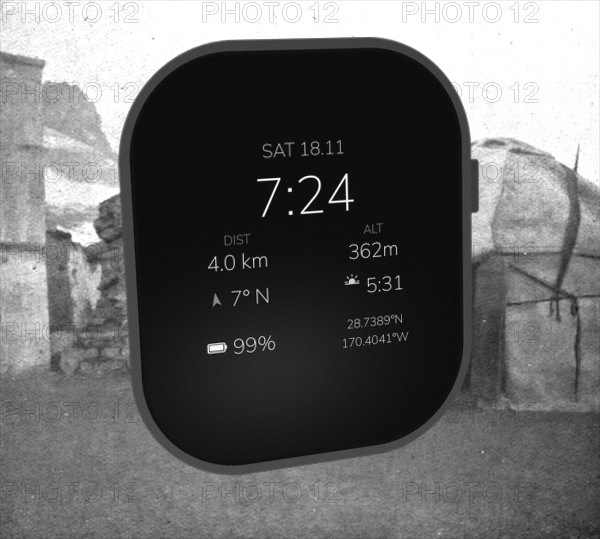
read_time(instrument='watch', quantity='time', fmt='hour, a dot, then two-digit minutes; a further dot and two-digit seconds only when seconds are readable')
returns 7.24
